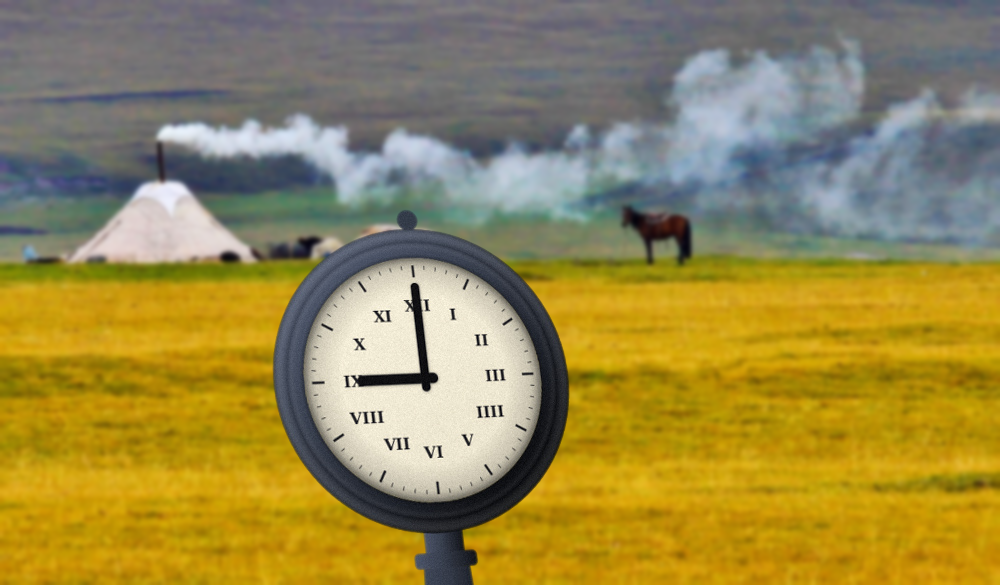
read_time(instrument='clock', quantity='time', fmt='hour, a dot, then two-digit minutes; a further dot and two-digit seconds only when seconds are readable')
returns 9.00
